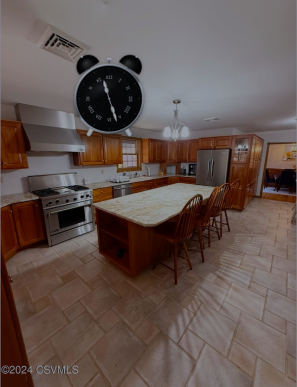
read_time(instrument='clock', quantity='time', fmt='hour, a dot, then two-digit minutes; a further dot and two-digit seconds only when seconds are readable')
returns 11.27
